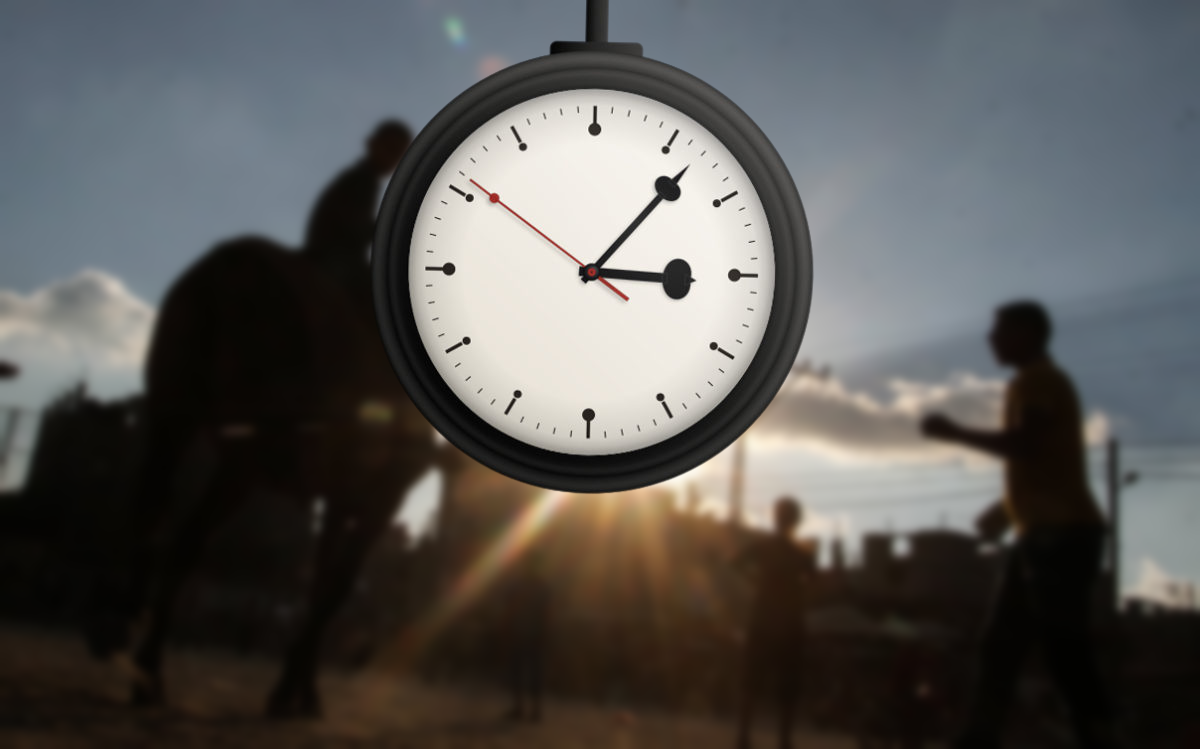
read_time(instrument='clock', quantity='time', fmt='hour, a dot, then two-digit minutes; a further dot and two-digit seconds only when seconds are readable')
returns 3.06.51
